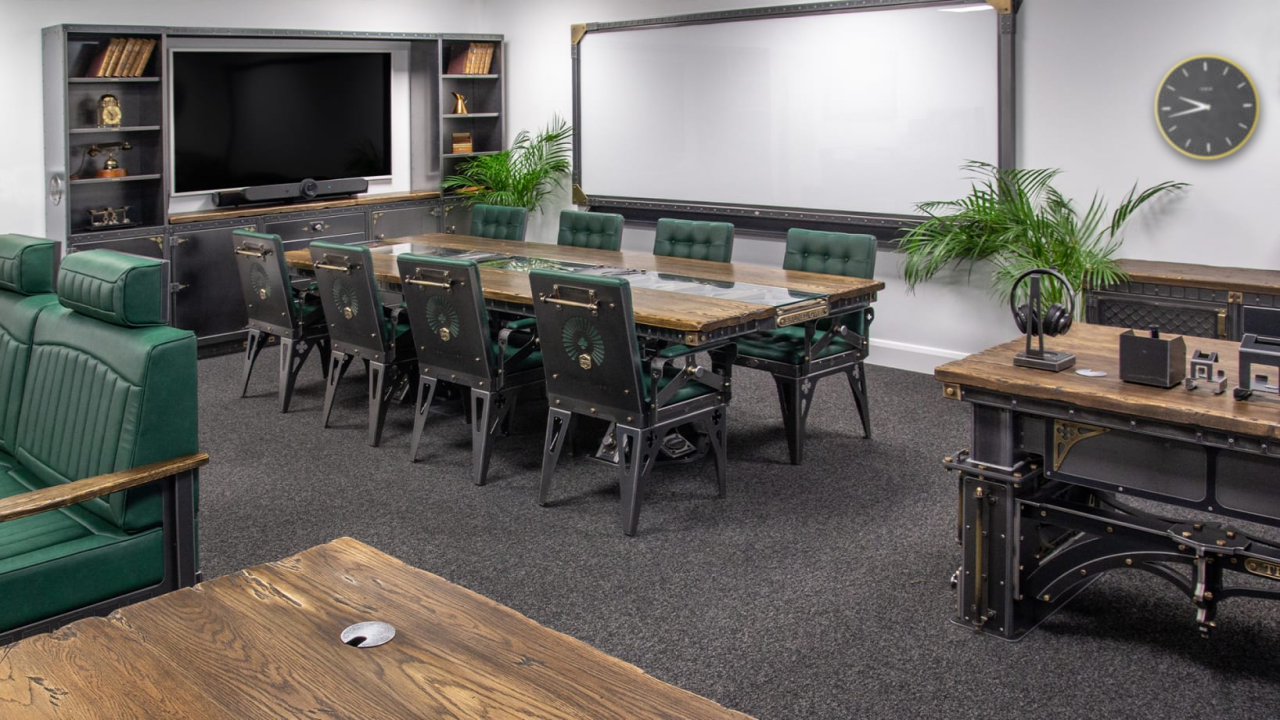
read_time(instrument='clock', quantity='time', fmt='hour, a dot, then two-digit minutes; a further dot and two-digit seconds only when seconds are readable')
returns 9.43
